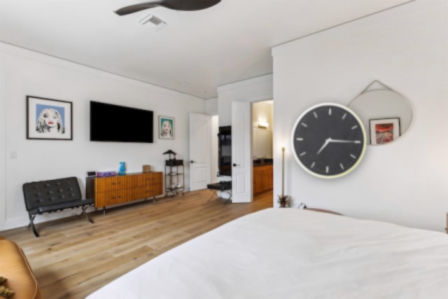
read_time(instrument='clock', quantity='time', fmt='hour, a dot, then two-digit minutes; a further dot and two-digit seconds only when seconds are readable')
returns 7.15
